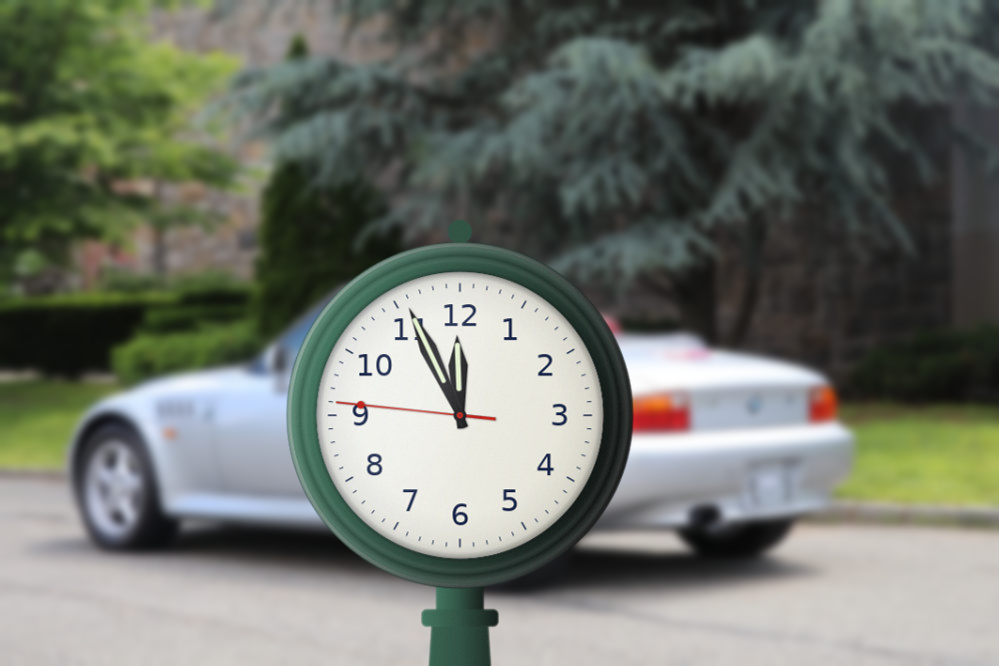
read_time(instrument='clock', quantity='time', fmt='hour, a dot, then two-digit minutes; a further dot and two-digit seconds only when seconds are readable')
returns 11.55.46
